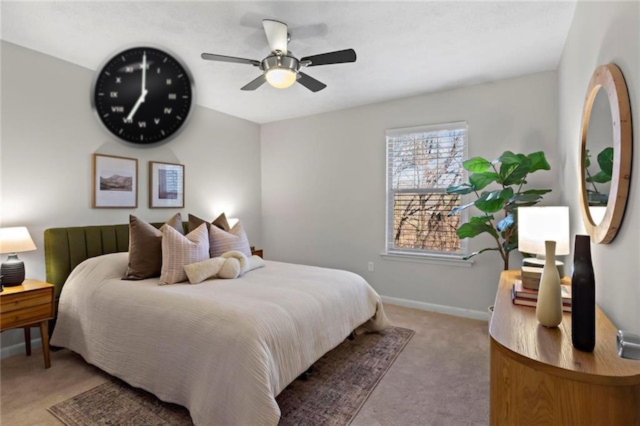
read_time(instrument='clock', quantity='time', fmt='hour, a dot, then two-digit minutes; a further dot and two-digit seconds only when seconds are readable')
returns 7.00
